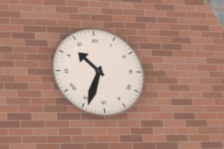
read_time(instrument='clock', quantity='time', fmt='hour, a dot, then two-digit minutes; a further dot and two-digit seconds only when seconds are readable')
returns 10.34
